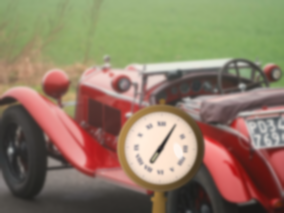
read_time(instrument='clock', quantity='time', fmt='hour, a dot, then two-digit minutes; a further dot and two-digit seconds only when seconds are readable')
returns 7.05
